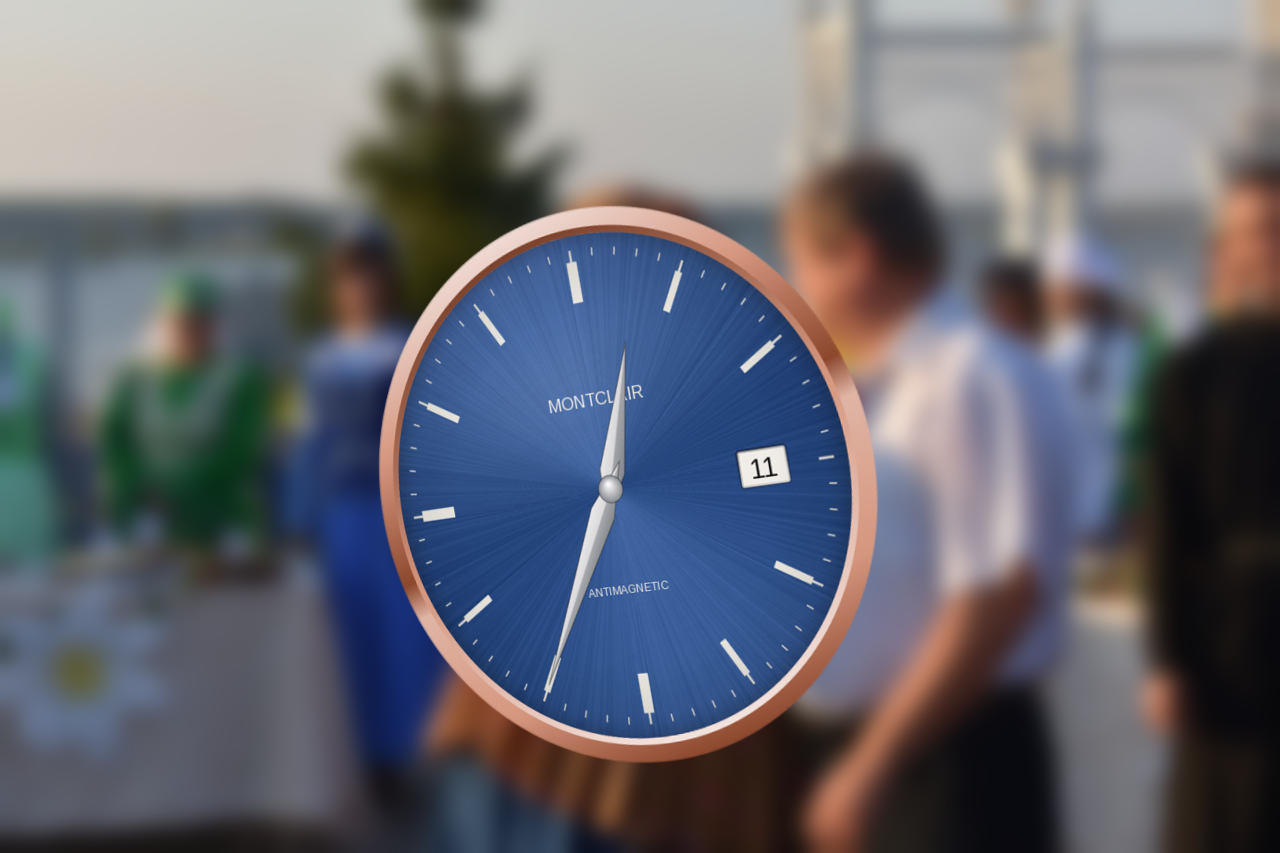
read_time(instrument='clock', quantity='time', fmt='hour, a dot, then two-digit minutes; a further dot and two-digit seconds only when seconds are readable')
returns 12.35
